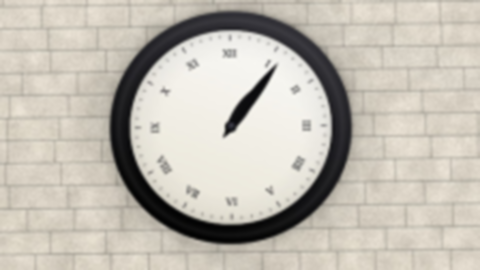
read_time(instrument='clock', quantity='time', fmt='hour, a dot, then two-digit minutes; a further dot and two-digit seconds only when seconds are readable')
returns 1.06
